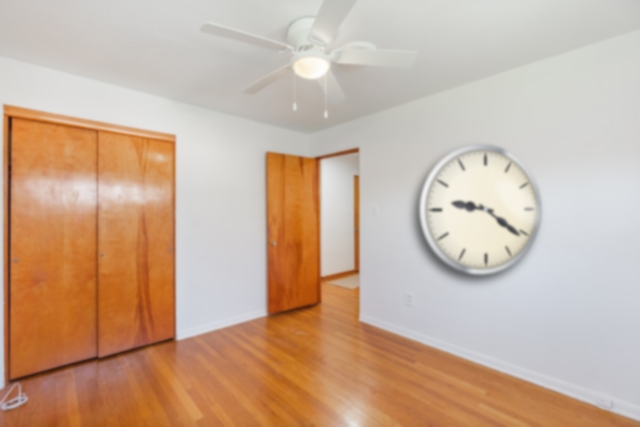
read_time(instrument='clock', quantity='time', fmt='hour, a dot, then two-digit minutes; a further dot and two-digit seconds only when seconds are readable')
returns 9.21
